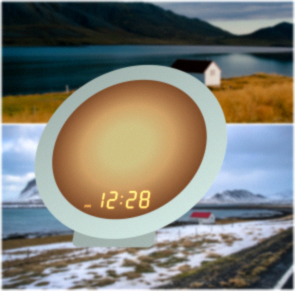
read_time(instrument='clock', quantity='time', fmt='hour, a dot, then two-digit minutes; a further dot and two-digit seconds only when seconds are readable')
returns 12.28
